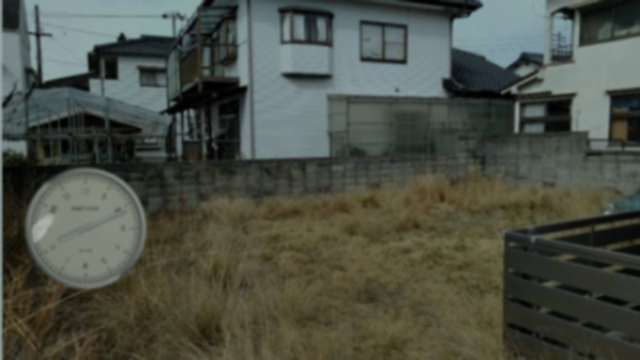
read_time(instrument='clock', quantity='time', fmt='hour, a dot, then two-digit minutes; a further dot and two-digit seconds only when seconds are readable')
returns 8.11
